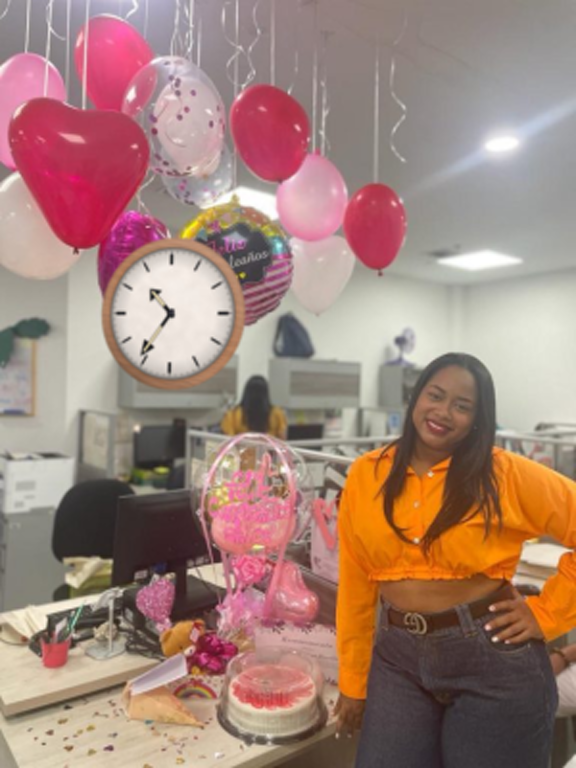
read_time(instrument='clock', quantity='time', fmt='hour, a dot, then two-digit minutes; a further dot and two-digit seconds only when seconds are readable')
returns 10.36
